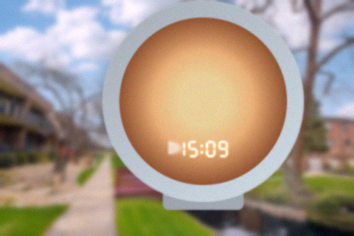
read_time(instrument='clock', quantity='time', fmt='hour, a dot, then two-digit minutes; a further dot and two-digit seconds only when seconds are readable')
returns 15.09
